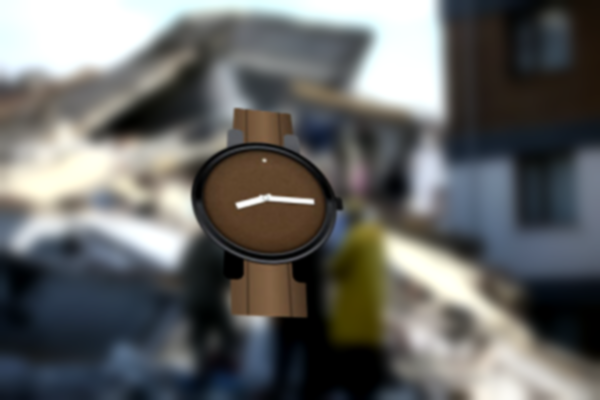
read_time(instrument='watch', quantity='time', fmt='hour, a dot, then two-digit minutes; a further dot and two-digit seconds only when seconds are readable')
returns 8.15
